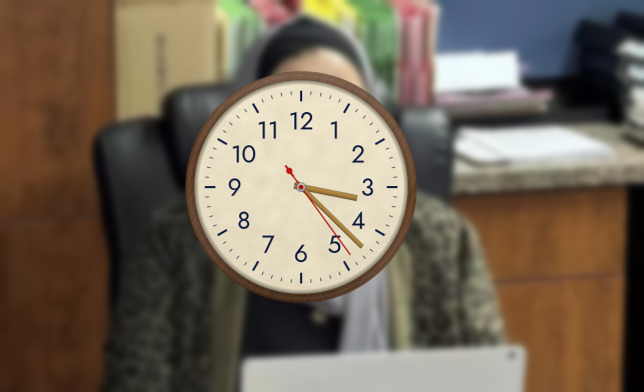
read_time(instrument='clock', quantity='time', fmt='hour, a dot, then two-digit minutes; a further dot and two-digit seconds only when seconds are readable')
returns 3.22.24
